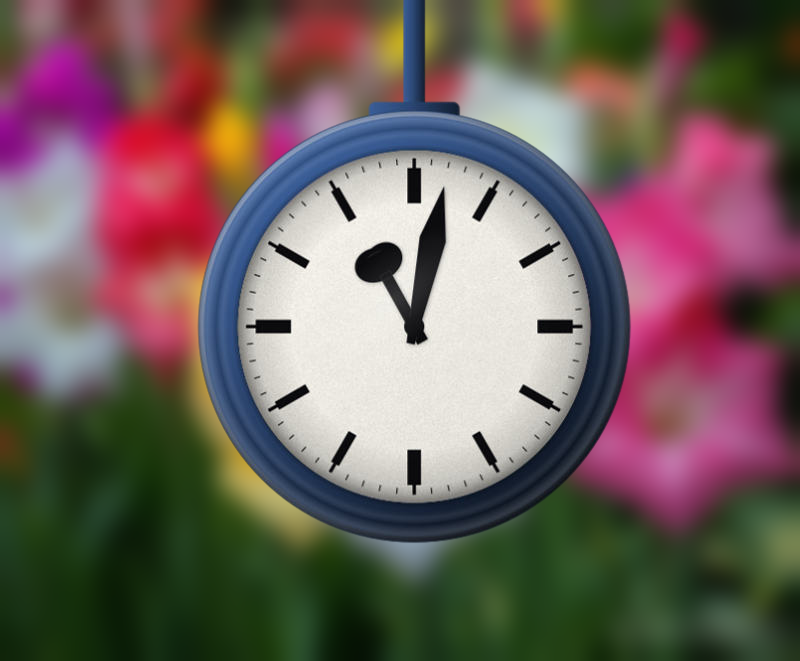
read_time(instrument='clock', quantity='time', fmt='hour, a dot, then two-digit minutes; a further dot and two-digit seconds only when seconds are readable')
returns 11.02
